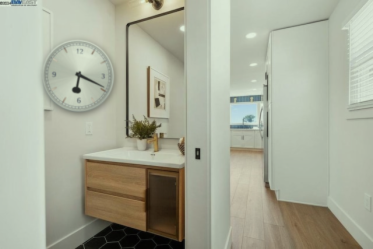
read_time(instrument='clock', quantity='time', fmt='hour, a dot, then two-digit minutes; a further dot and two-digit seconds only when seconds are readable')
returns 6.19
